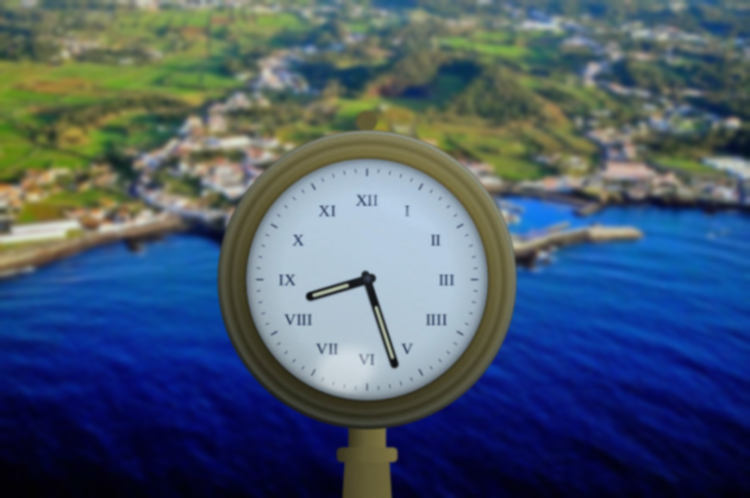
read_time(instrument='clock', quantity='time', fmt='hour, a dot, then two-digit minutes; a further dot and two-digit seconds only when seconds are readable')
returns 8.27
